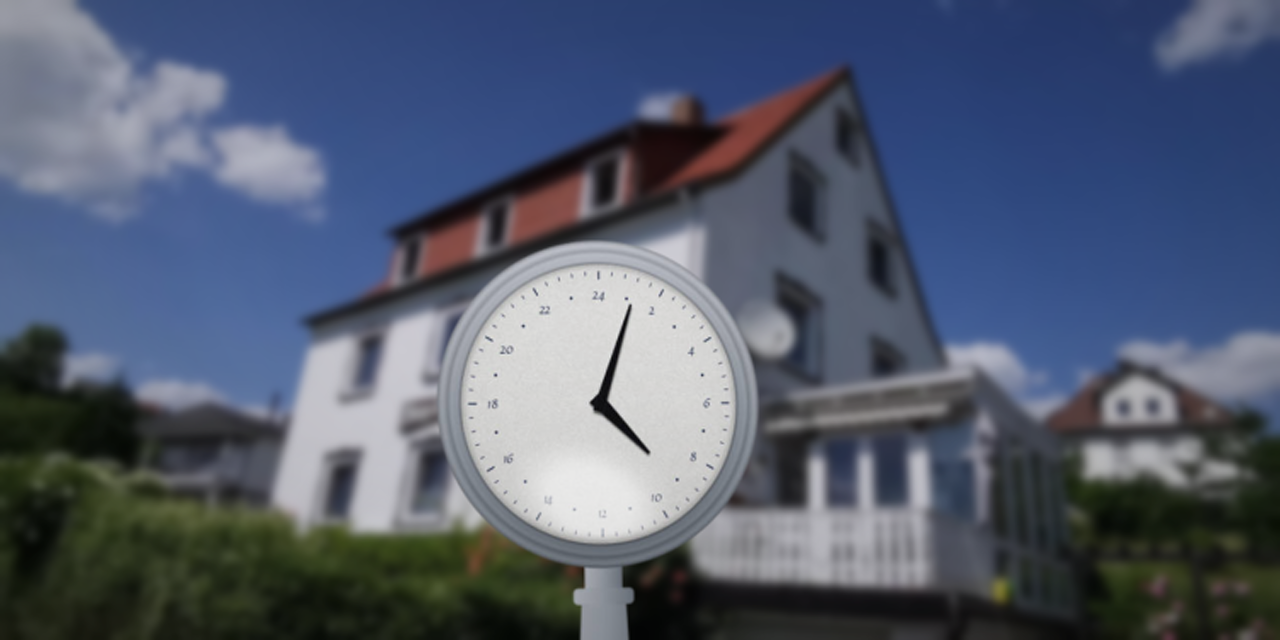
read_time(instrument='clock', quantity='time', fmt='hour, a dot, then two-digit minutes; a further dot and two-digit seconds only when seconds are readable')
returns 9.03
